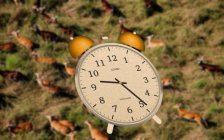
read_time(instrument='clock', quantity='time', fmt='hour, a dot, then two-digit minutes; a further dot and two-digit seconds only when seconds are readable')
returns 9.24
